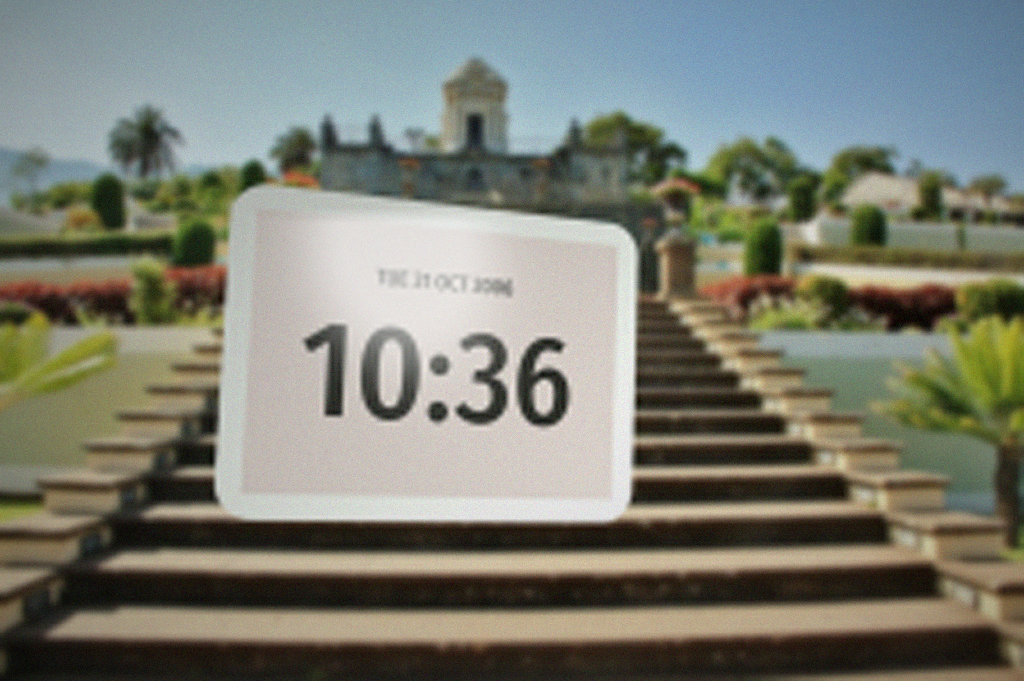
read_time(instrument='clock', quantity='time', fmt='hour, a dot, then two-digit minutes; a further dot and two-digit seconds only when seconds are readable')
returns 10.36
